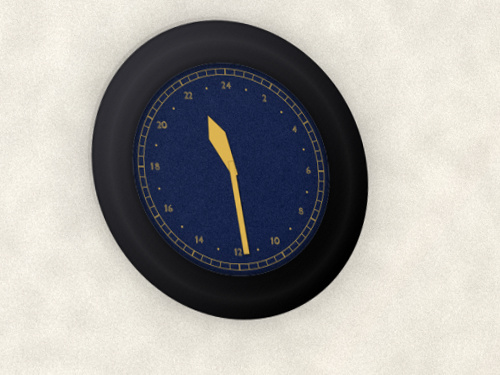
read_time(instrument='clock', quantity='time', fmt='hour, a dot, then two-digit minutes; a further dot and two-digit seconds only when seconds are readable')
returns 22.29
